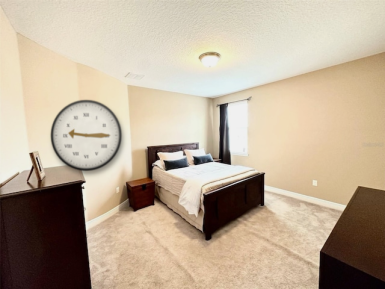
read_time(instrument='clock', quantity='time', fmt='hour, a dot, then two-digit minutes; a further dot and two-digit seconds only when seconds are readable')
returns 9.15
